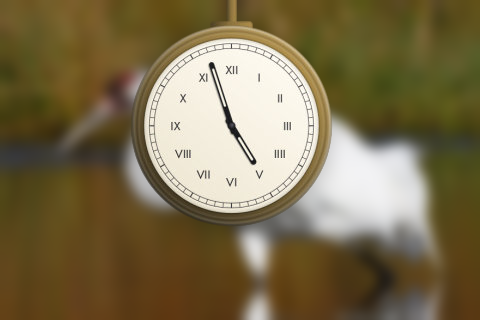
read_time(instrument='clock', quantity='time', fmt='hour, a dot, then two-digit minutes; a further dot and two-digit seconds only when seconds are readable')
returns 4.57
